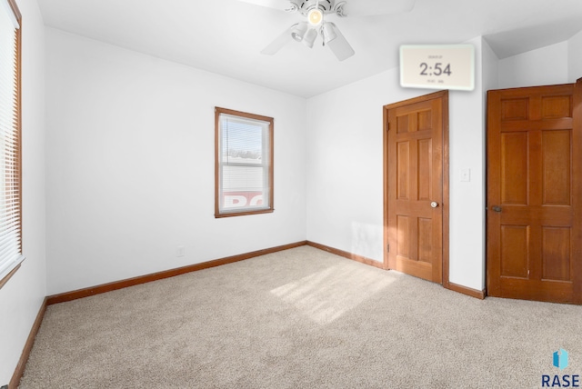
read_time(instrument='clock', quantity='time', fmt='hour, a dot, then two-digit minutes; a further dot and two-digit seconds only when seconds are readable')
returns 2.54
